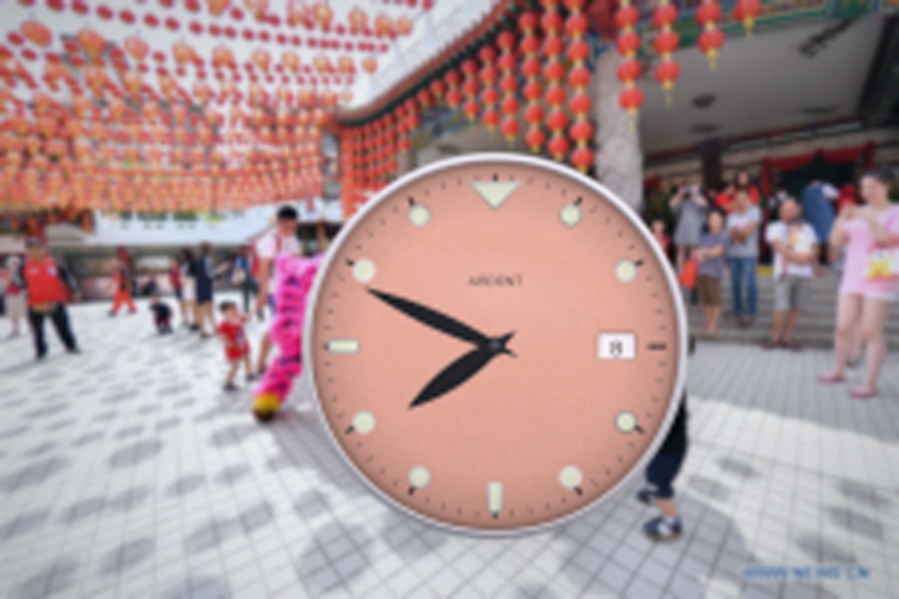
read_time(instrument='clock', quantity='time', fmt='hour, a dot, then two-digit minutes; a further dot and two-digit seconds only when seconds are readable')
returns 7.49
